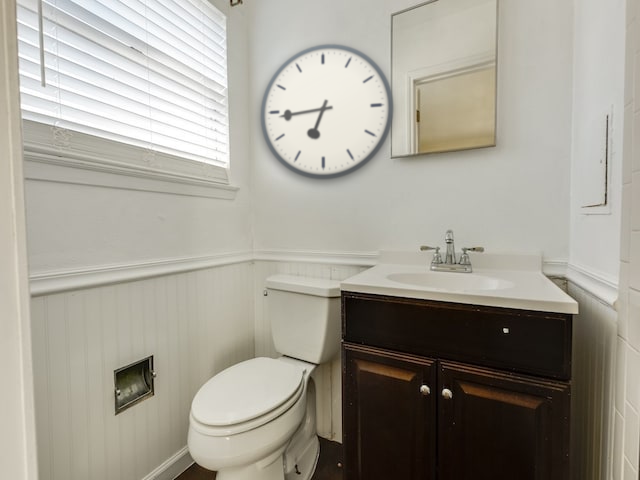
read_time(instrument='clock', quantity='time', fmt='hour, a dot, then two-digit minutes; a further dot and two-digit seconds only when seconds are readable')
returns 6.44
